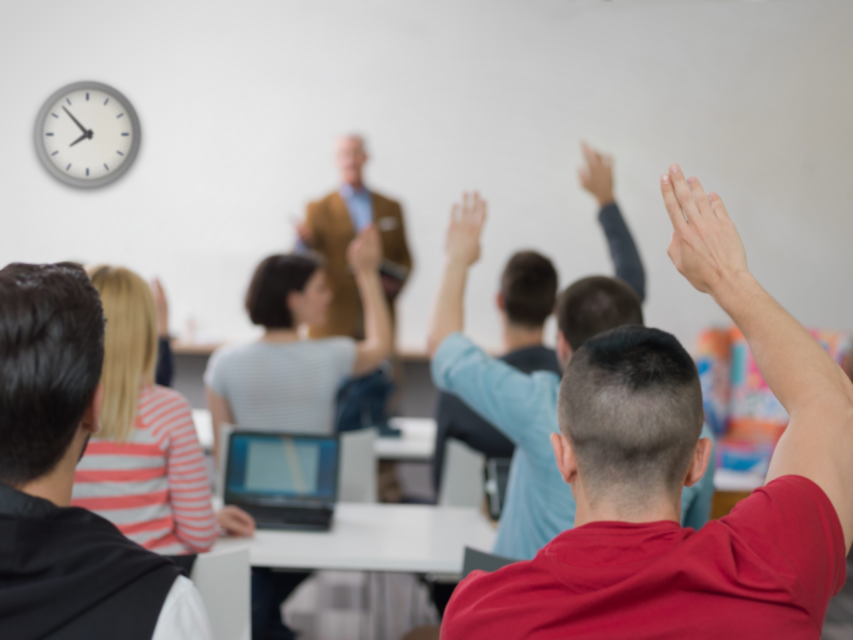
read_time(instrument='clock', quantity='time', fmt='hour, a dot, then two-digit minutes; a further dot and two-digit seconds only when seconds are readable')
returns 7.53
